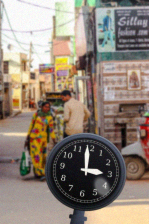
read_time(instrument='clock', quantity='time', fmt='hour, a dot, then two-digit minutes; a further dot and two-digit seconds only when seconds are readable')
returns 2.59
